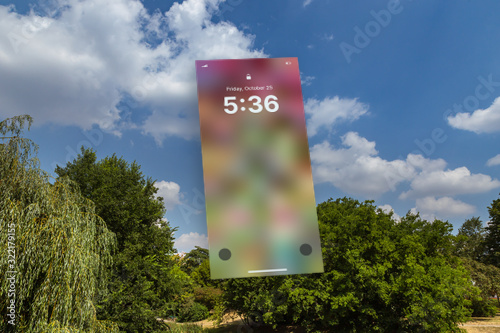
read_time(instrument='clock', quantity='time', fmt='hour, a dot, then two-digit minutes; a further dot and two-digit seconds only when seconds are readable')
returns 5.36
